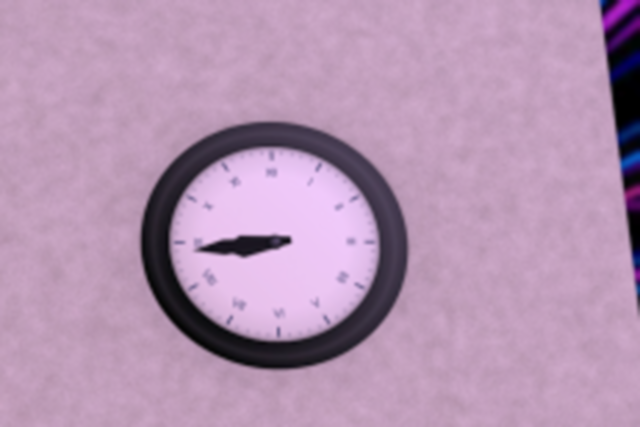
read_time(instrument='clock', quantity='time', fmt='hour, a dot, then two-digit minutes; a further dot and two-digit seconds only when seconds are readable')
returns 8.44
